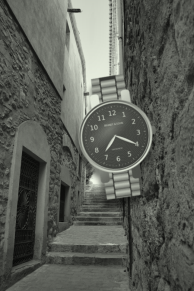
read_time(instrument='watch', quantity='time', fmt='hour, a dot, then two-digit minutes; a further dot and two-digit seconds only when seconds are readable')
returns 7.20
